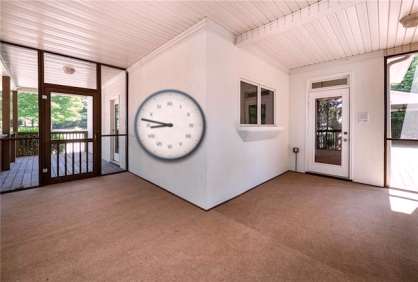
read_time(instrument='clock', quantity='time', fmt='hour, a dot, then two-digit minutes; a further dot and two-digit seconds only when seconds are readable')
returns 8.47
